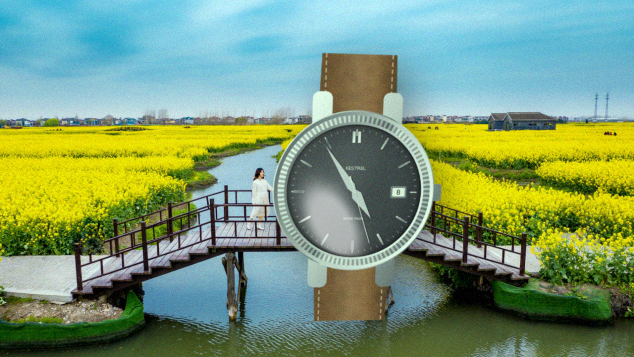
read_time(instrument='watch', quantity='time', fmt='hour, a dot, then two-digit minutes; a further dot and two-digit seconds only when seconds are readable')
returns 4.54.27
